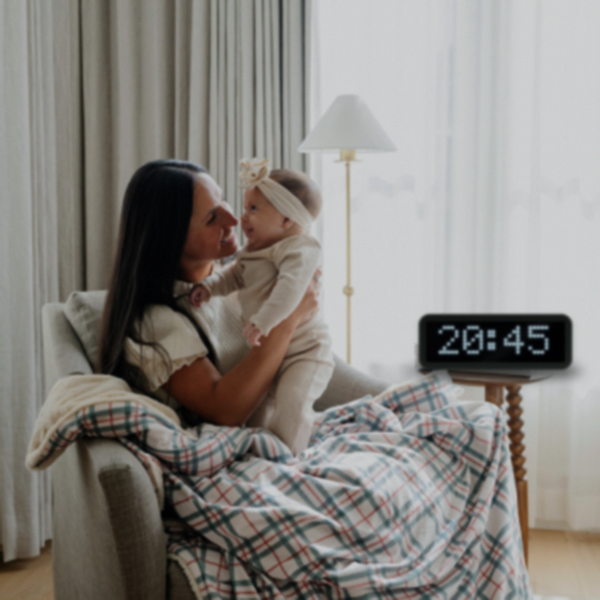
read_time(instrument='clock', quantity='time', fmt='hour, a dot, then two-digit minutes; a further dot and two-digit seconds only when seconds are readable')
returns 20.45
